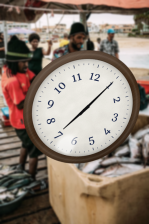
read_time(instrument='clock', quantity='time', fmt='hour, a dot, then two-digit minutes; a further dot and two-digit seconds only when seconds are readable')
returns 7.05
